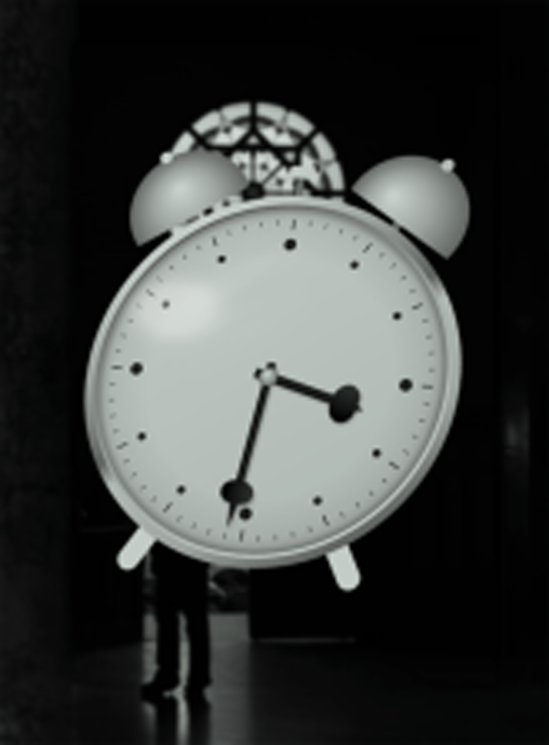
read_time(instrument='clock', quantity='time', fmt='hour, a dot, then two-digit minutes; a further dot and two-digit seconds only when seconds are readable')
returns 3.31
